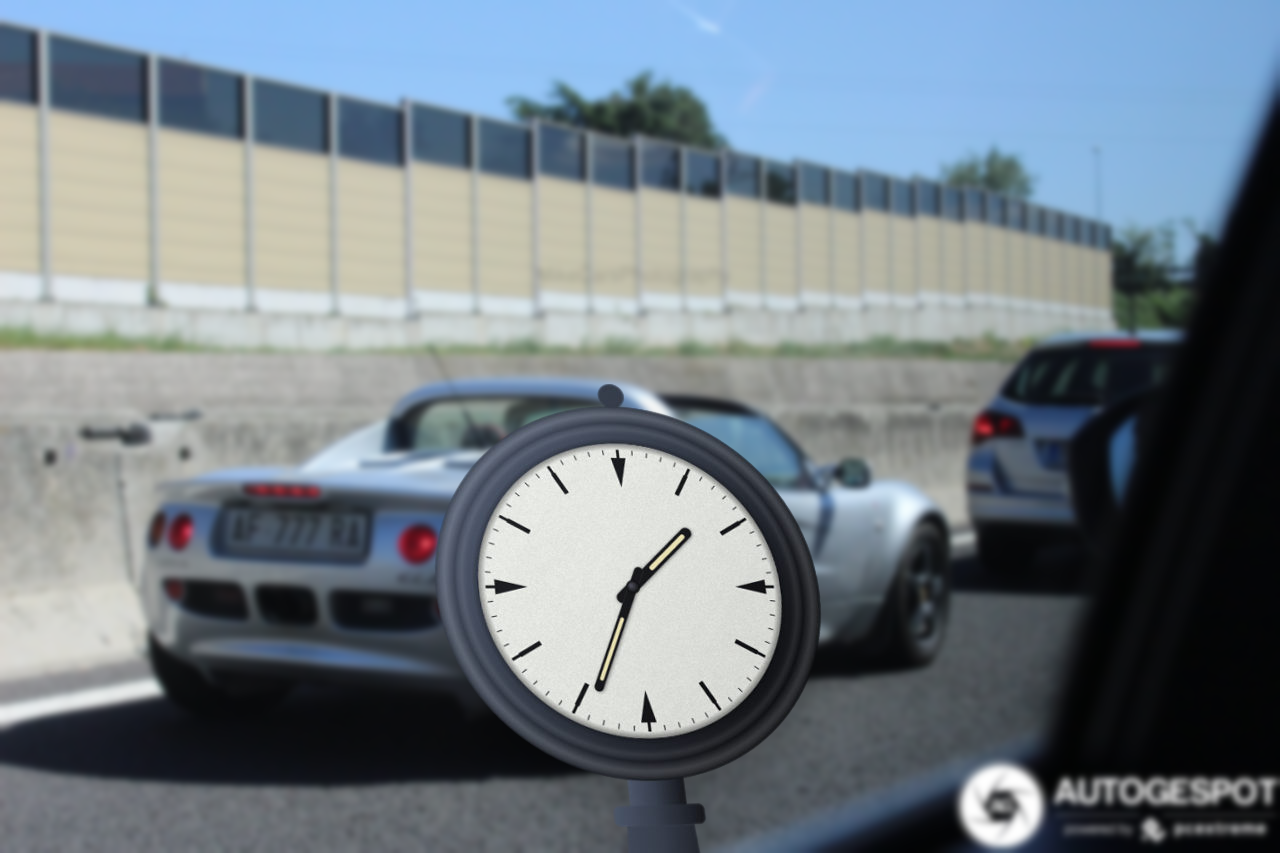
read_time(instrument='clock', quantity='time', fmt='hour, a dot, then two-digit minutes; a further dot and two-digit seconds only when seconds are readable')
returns 1.34
